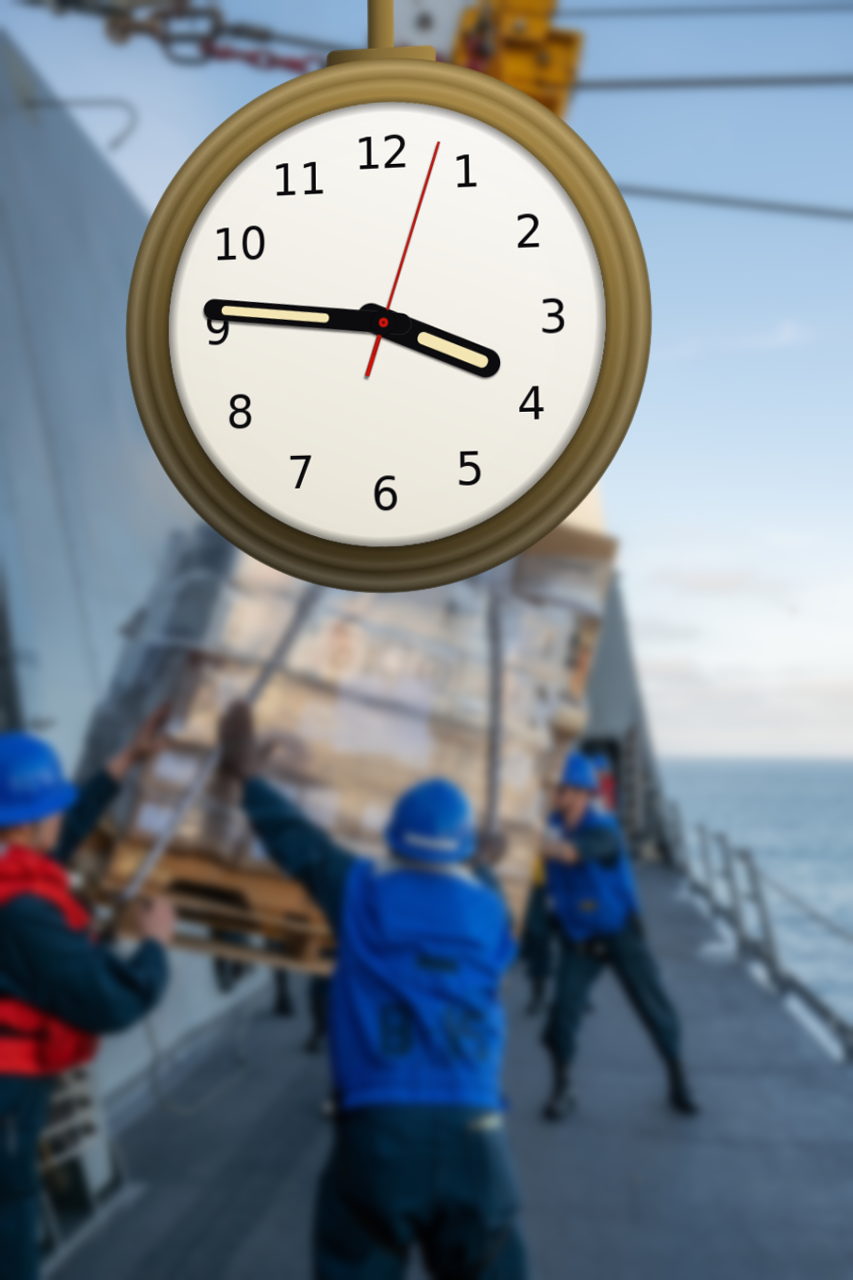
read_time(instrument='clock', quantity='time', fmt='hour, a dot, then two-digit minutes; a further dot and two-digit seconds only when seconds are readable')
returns 3.46.03
